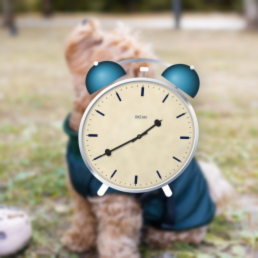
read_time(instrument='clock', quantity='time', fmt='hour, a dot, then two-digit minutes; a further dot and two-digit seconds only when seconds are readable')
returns 1.40
